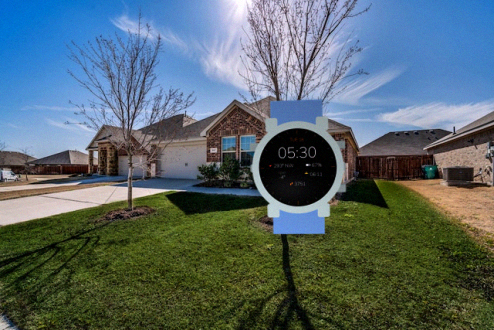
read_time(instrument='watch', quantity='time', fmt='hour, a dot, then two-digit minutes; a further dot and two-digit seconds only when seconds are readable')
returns 5.30
